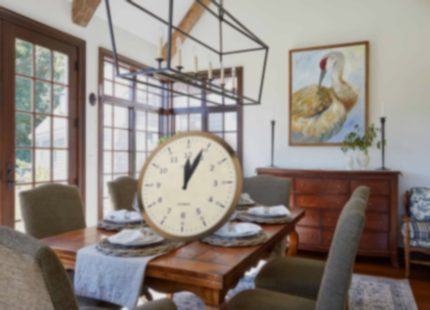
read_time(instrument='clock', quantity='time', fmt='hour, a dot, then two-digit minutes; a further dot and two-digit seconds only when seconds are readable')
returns 12.04
